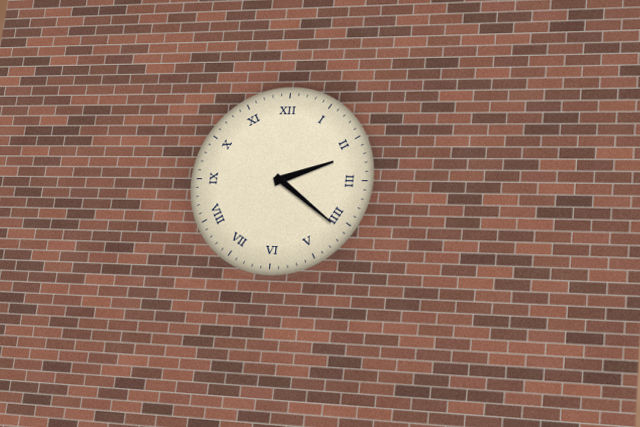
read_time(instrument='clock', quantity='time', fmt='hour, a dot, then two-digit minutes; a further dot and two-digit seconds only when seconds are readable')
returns 2.21
